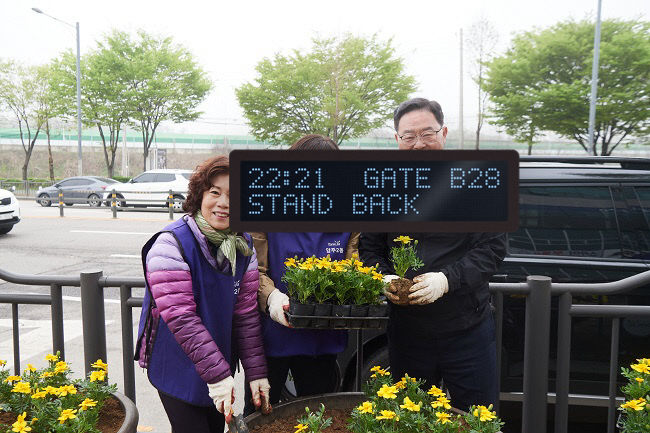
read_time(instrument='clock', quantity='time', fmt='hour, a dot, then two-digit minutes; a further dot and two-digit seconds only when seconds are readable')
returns 22.21
